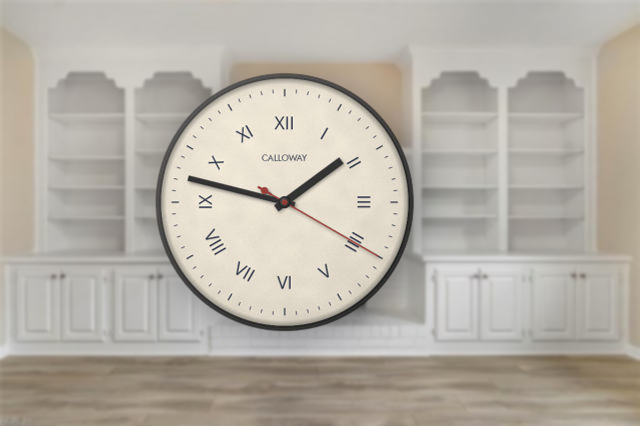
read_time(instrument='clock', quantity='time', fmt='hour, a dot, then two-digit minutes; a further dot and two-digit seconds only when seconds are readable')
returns 1.47.20
